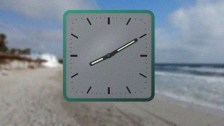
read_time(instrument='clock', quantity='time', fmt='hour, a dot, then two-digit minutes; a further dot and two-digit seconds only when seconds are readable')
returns 8.10
